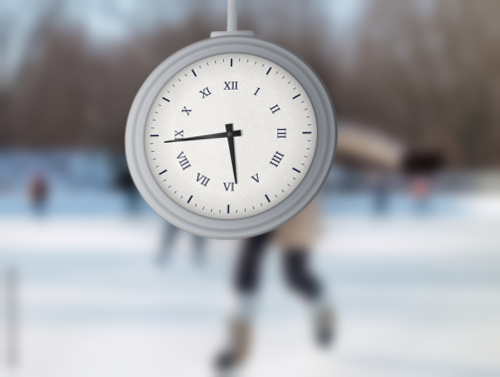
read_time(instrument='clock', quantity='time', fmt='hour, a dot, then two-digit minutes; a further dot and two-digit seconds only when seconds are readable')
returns 5.44
